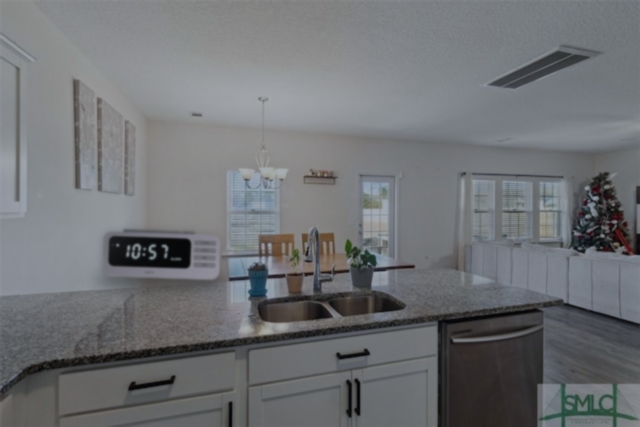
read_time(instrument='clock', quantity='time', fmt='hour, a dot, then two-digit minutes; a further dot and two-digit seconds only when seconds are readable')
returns 10.57
